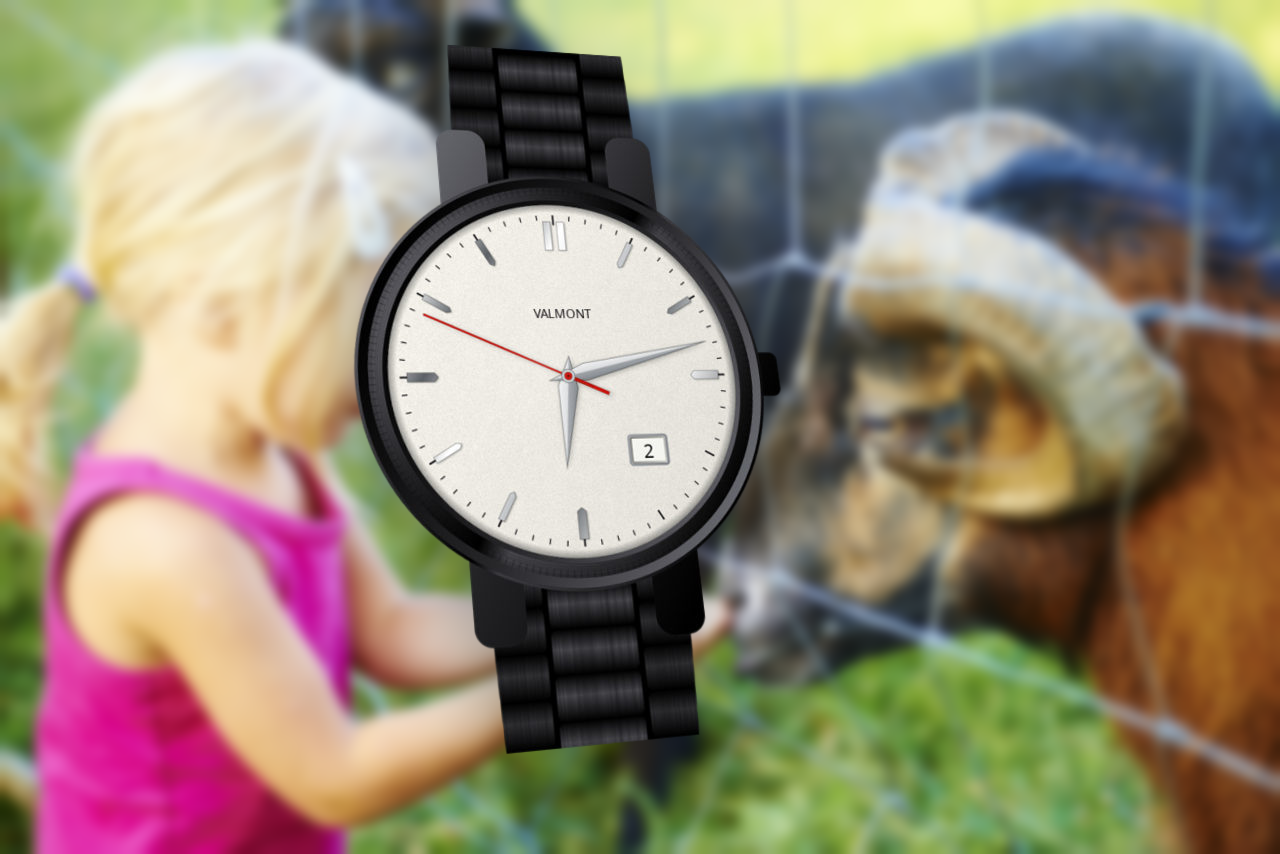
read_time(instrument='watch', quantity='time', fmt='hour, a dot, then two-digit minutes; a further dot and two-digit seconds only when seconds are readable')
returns 6.12.49
